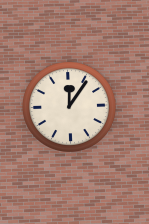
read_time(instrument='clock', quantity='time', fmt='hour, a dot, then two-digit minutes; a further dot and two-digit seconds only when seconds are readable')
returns 12.06
